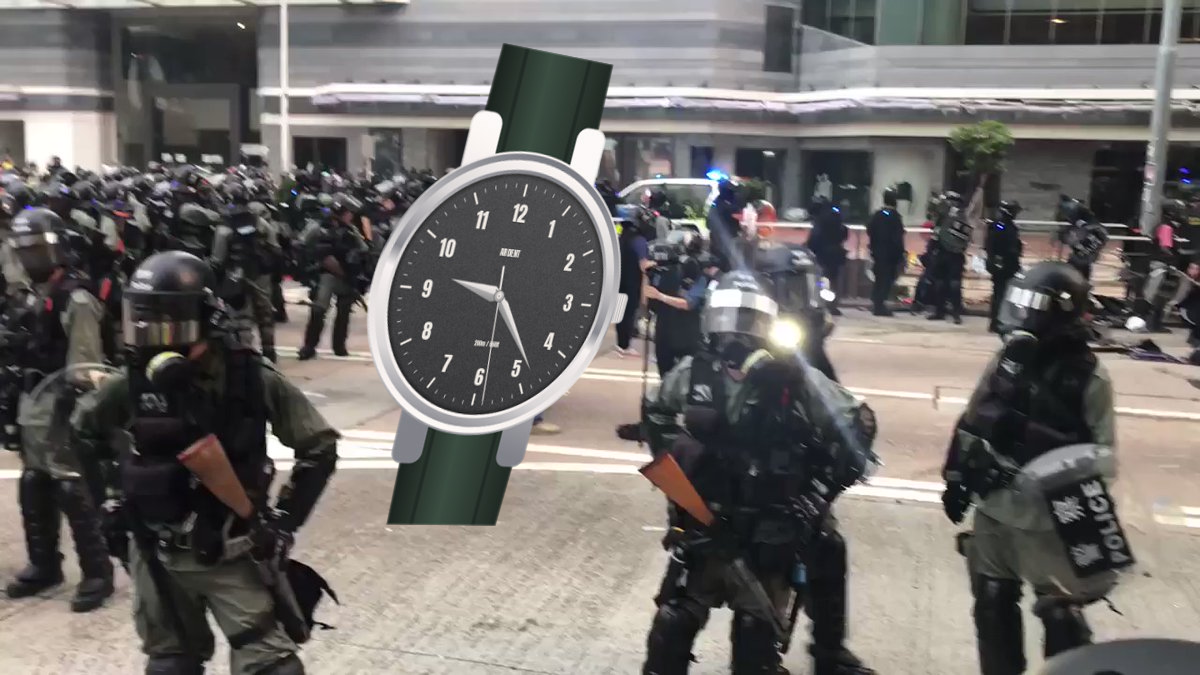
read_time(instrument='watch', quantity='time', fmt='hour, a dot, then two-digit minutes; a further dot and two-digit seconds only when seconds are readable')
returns 9.23.29
